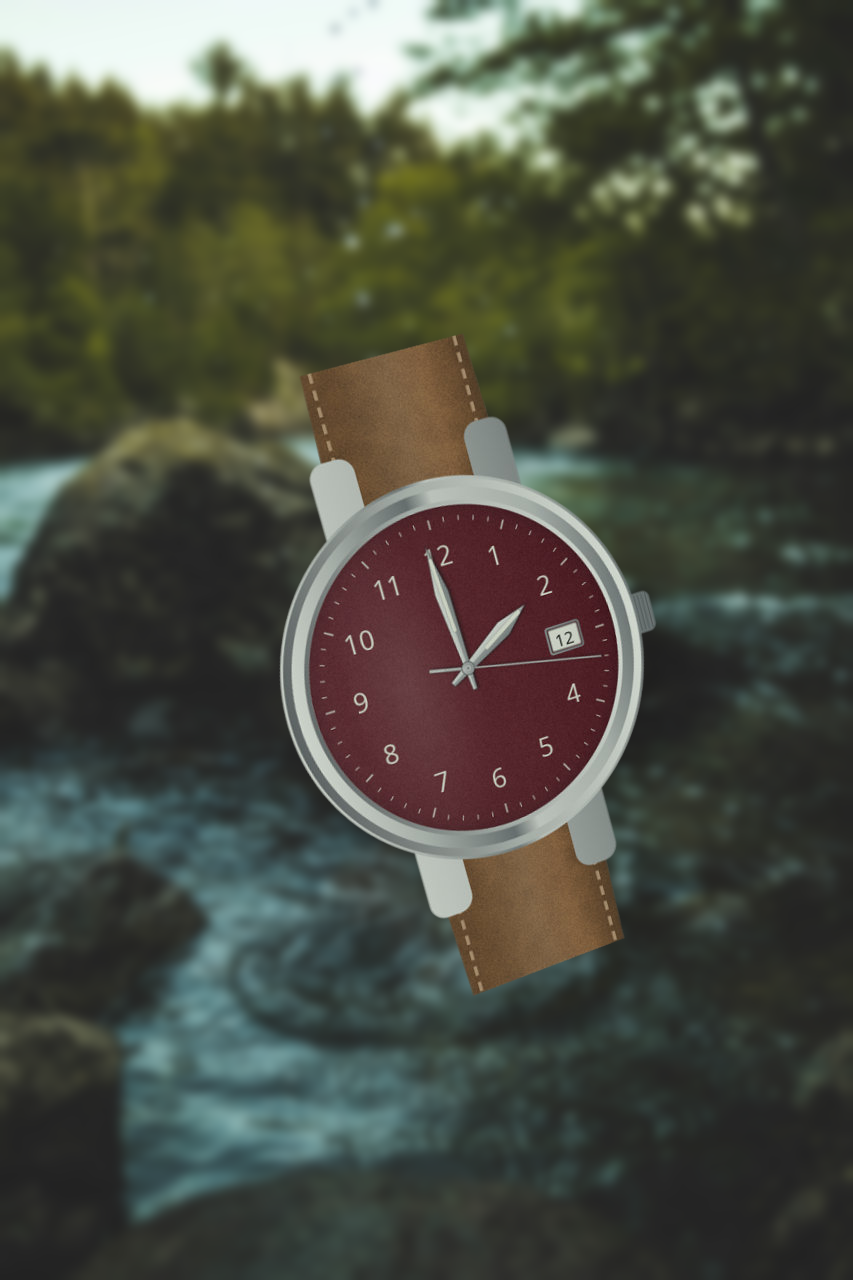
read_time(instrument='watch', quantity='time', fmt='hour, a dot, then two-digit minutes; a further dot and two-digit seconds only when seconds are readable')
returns 1.59.17
